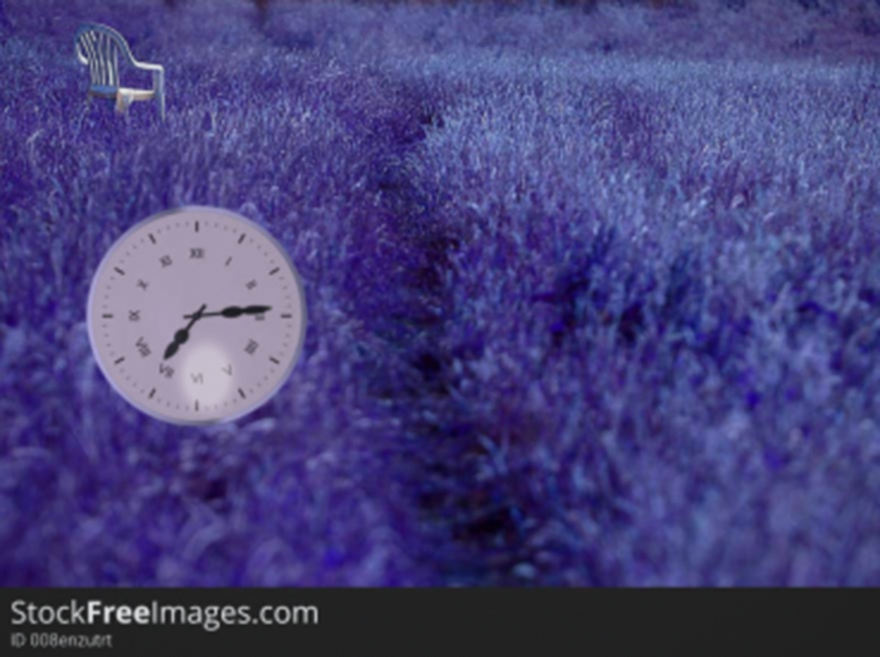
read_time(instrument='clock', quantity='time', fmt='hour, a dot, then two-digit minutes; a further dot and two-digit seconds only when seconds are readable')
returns 7.14
